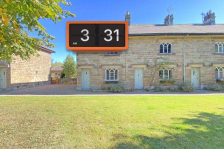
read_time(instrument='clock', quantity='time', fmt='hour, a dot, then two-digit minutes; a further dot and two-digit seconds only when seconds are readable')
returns 3.31
